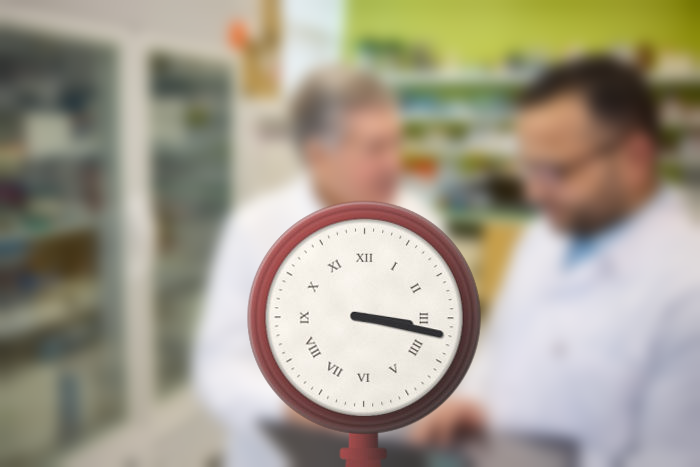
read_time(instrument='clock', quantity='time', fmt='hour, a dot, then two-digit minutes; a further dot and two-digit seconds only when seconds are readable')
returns 3.17
